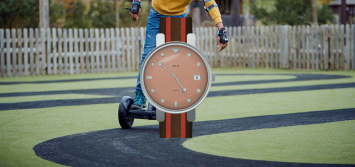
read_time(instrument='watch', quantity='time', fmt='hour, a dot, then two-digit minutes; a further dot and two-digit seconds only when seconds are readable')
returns 4.52
